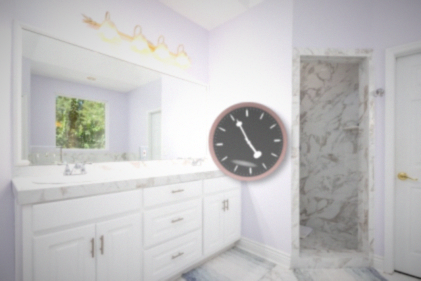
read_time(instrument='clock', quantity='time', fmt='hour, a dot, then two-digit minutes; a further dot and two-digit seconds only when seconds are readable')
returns 4.56
